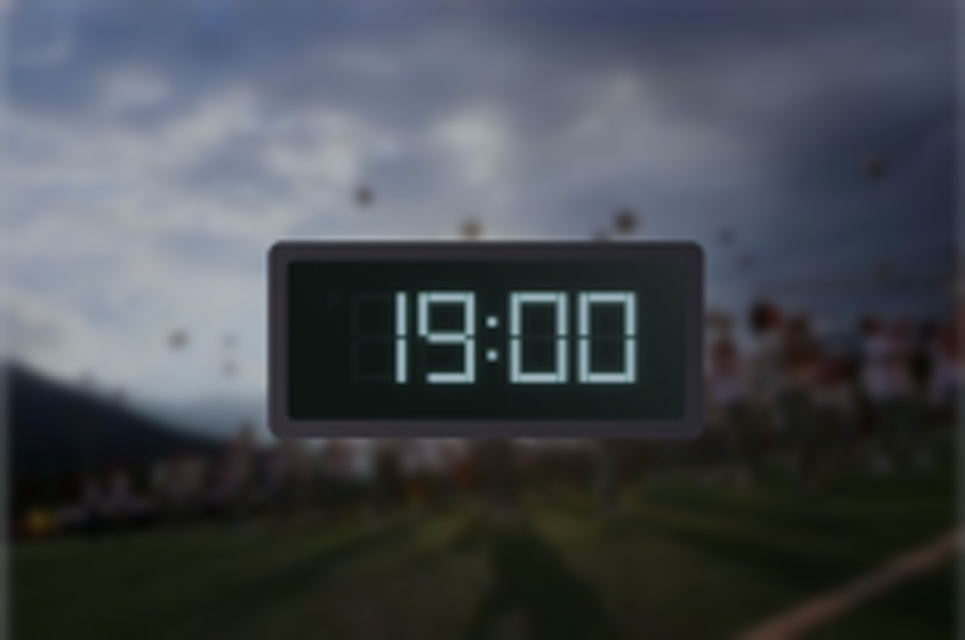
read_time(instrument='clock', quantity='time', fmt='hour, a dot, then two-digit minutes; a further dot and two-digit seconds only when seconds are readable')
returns 19.00
